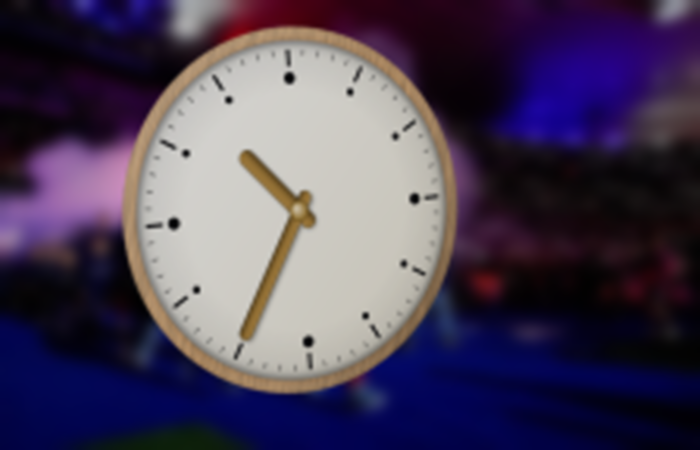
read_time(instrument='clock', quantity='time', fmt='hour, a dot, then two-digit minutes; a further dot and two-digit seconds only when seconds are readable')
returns 10.35
